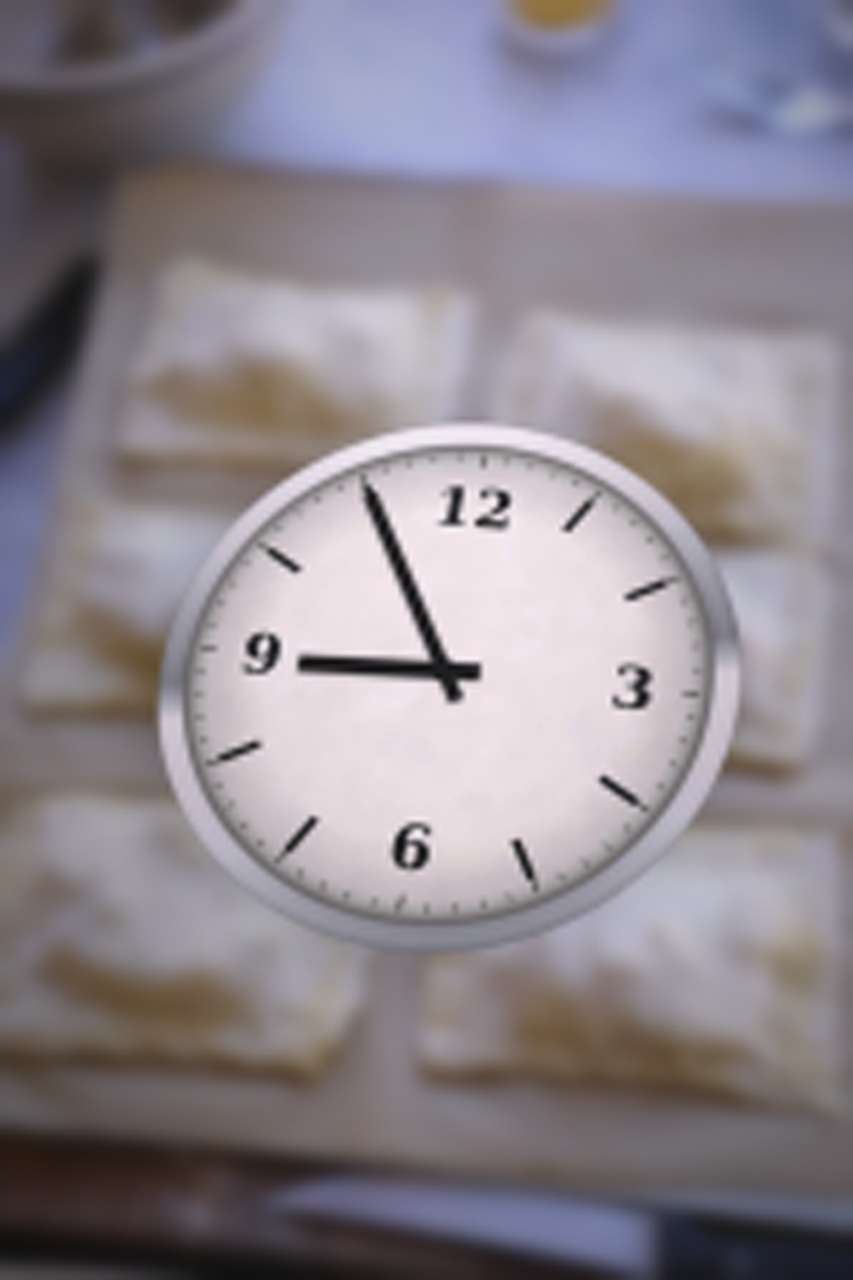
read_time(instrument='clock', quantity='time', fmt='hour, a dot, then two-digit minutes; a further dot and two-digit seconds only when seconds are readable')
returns 8.55
